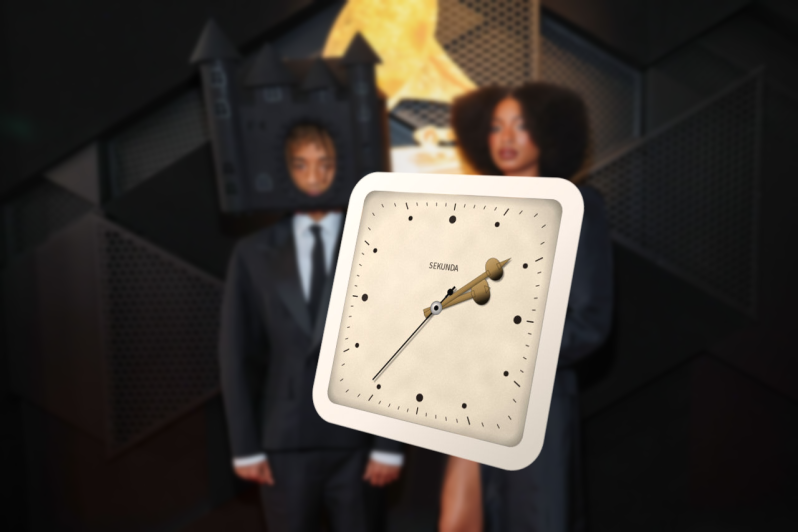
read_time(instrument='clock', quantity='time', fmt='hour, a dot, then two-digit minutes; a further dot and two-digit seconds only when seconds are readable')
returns 2.08.36
